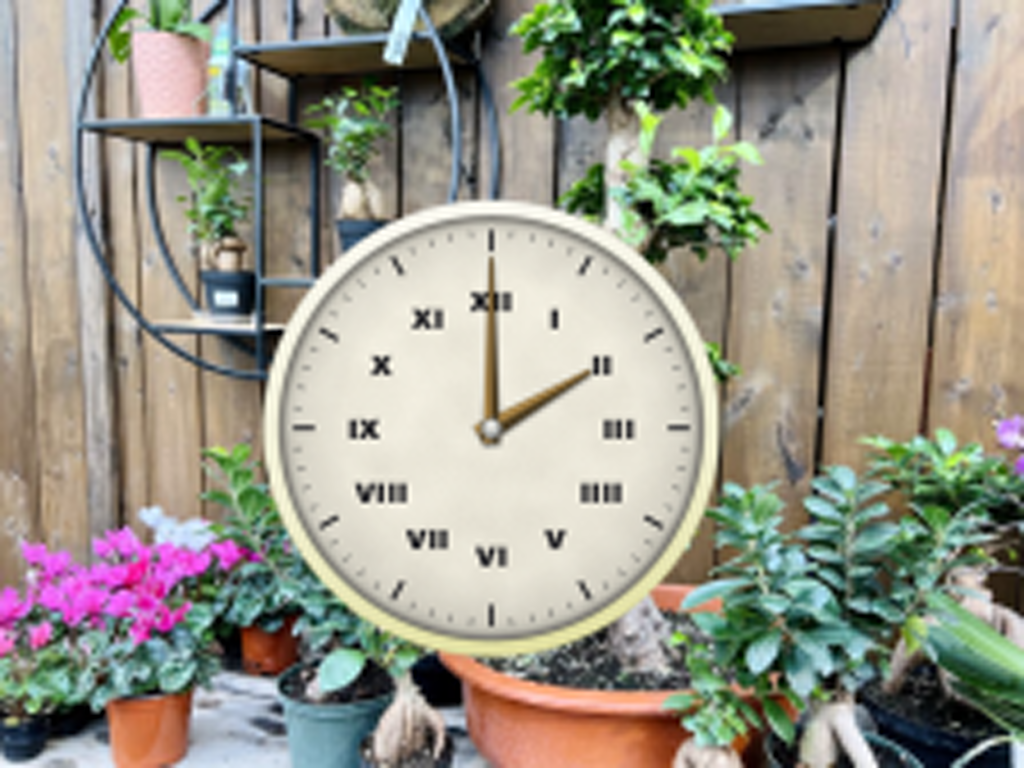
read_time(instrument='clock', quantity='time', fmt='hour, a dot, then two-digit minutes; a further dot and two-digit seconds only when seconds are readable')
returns 2.00
